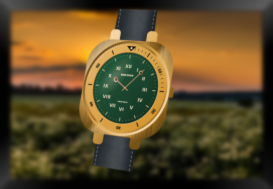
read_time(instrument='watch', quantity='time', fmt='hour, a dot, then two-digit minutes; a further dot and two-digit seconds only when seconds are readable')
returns 10.07
